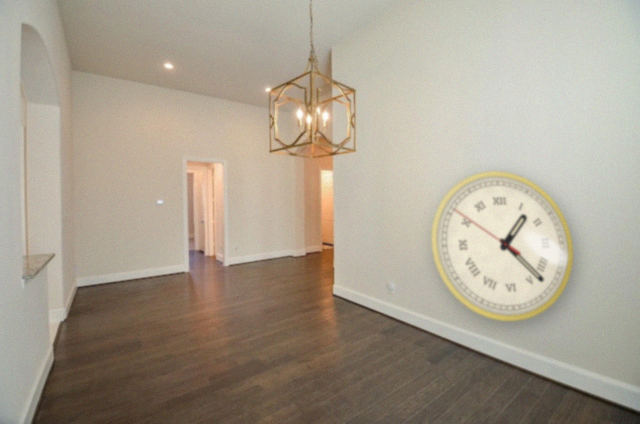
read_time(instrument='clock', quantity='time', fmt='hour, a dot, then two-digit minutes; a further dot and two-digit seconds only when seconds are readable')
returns 1.22.51
